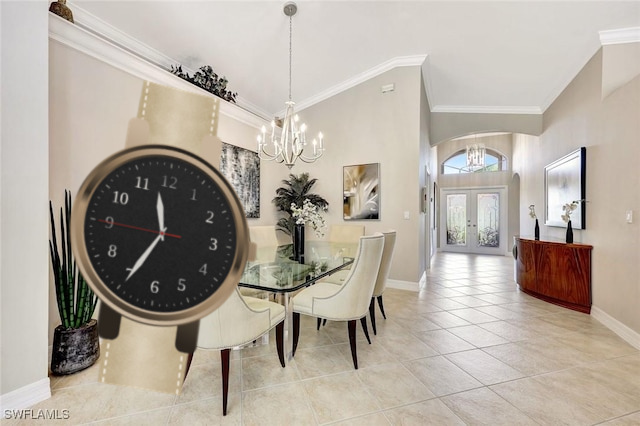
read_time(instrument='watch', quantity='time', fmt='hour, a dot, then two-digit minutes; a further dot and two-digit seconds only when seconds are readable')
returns 11.34.45
